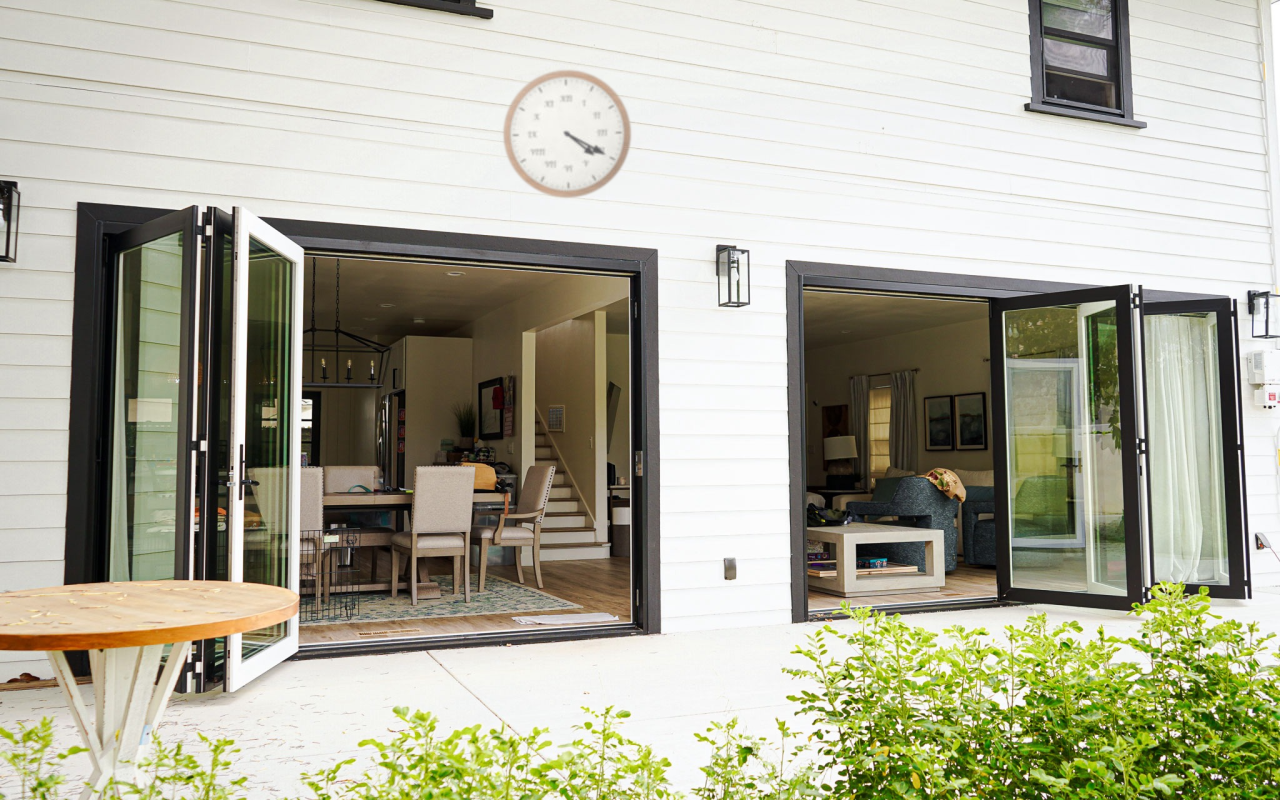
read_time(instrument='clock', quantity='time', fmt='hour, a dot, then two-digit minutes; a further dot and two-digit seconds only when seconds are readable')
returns 4.20
